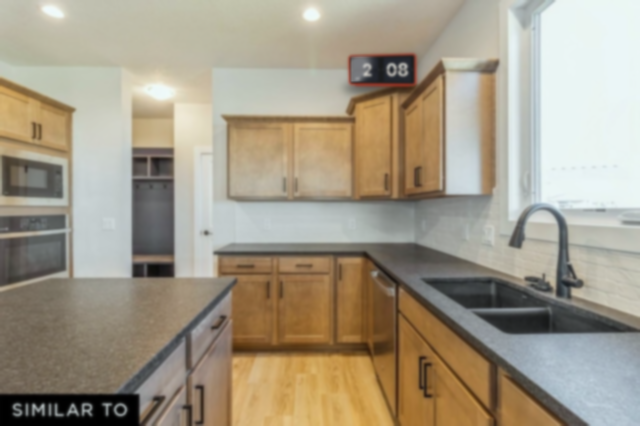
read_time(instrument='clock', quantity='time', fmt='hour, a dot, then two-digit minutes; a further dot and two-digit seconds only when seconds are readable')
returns 2.08
